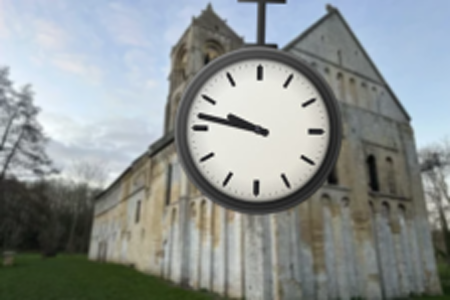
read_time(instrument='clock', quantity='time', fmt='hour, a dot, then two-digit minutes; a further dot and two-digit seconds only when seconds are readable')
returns 9.47
